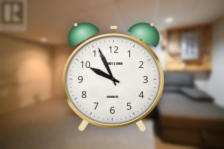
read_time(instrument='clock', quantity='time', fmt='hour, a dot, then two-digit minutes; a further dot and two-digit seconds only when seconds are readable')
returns 9.56
